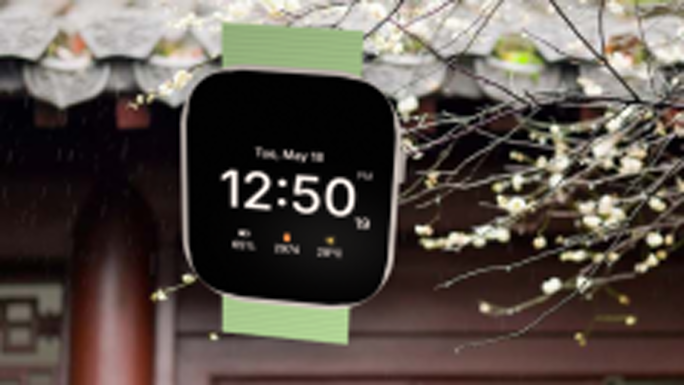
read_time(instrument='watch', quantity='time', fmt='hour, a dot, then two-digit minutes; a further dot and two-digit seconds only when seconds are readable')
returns 12.50
